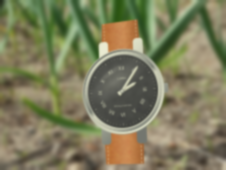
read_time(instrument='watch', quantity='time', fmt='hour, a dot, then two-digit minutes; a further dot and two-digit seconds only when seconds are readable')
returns 2.06
